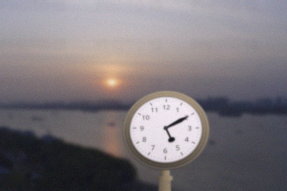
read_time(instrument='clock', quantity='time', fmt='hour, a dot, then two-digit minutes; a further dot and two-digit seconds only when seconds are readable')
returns 5.10
